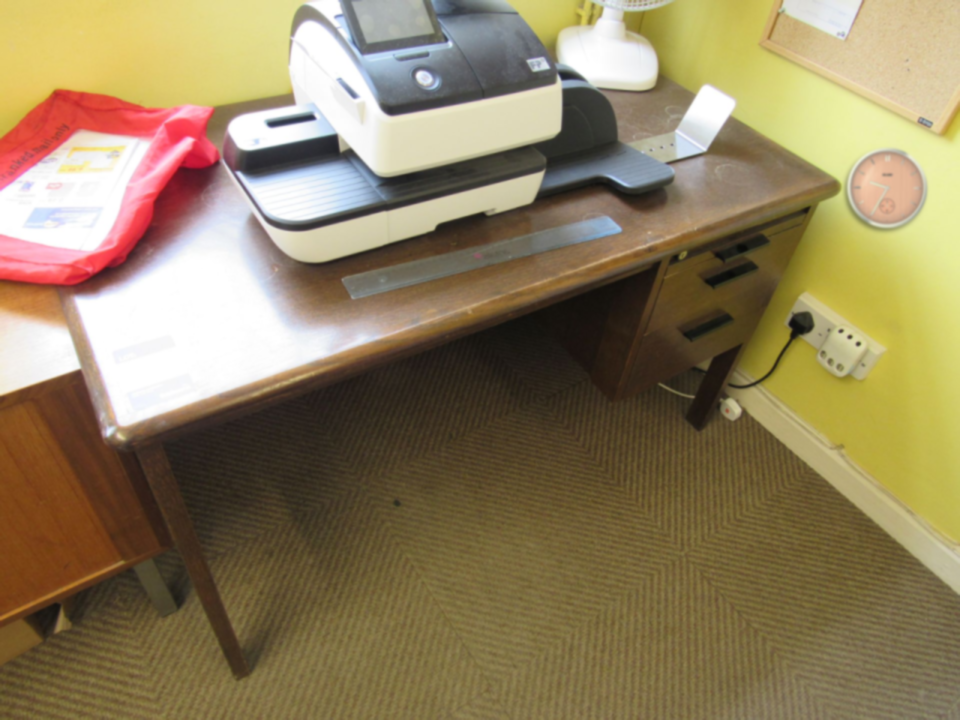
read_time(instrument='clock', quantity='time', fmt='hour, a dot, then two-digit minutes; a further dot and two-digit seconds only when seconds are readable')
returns 9.35
